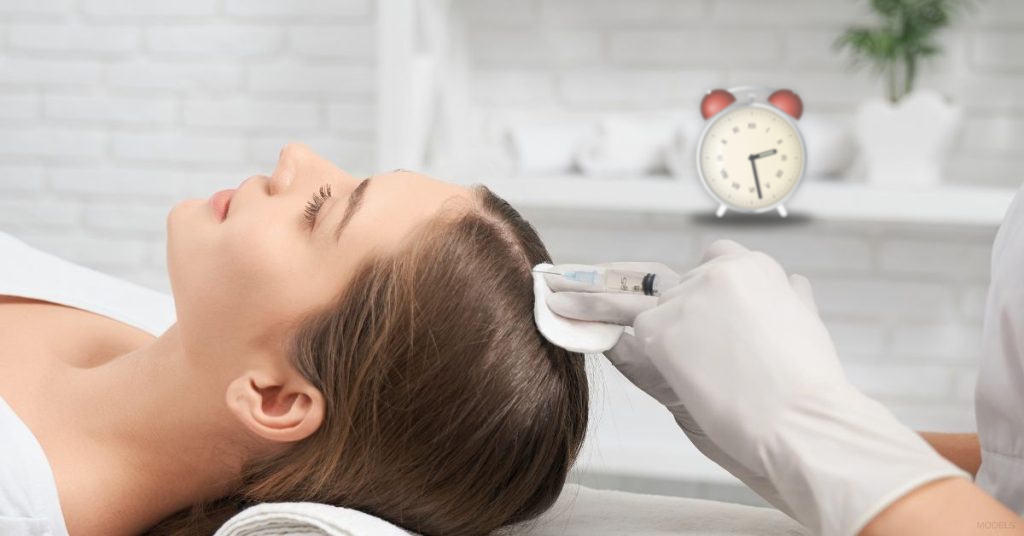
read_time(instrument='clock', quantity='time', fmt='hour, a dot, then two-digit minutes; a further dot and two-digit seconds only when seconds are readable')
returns 2.28
